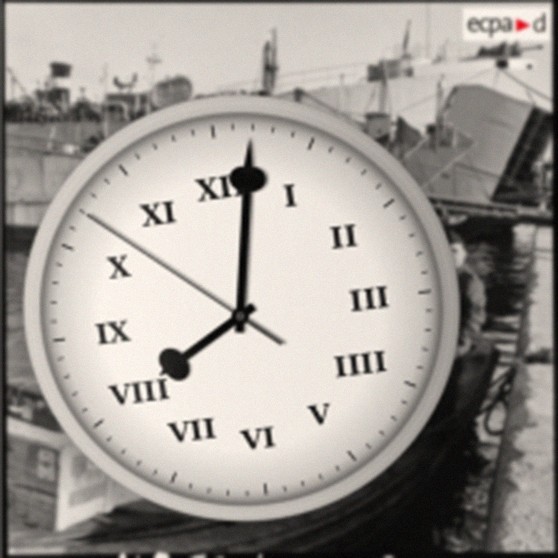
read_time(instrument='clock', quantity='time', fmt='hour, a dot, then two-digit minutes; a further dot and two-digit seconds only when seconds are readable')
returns 8.01.52
